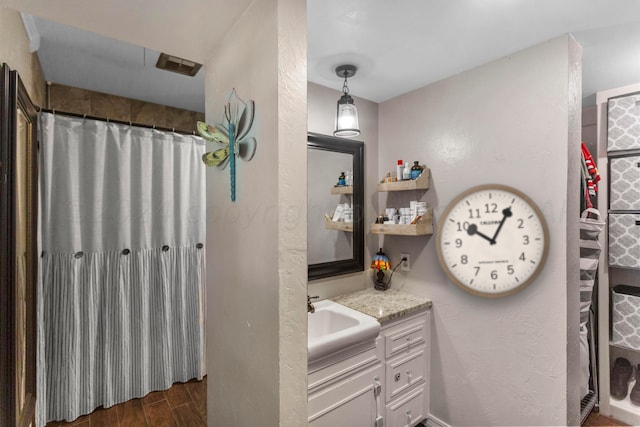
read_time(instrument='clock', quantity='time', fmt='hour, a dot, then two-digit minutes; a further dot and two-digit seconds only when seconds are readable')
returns 10.05
